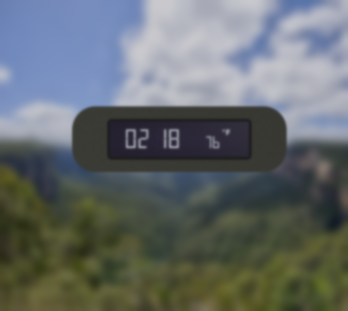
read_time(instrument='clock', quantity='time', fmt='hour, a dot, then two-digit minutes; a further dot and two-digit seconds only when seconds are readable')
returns 2.18
